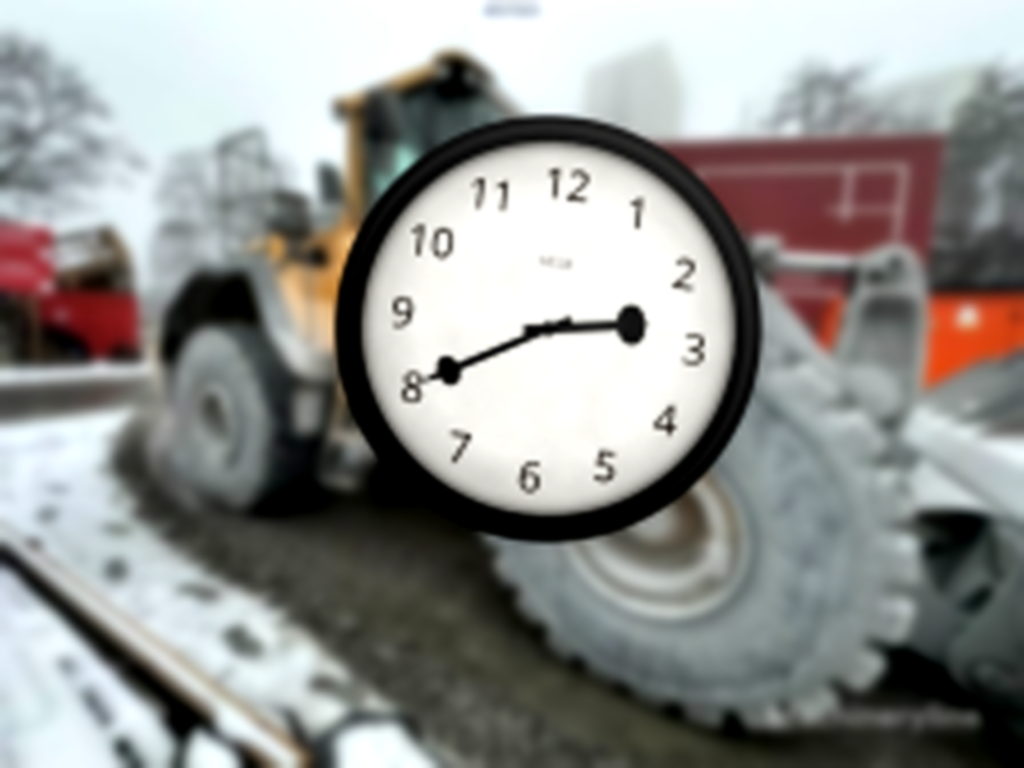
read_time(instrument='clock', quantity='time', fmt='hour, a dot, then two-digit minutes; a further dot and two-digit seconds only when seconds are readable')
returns 2.40
